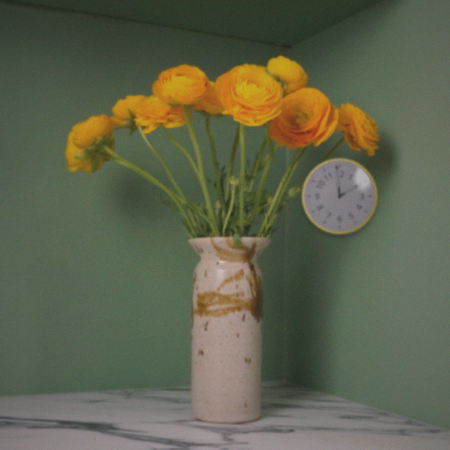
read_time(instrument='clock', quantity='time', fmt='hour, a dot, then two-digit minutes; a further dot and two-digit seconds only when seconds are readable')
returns 1.59
